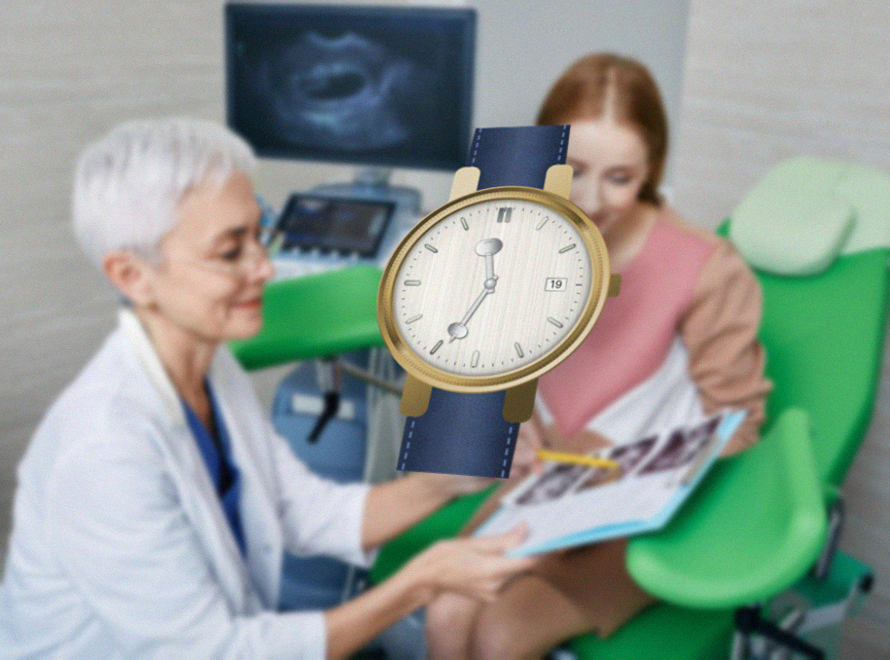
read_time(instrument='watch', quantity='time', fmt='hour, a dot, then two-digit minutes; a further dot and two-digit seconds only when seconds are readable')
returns 11.34
